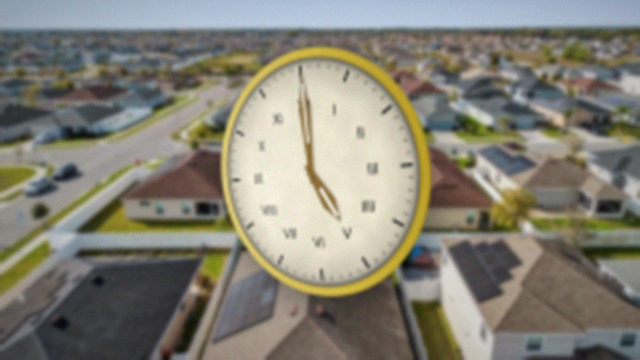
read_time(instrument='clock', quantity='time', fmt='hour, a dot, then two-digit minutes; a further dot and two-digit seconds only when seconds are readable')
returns 5.00
